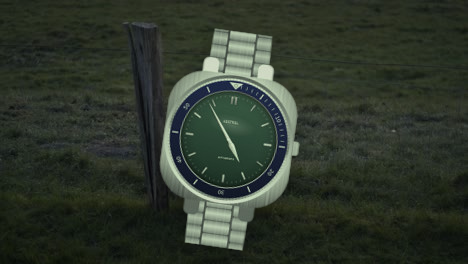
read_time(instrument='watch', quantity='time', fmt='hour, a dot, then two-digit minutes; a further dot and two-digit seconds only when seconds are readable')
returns 4.54
